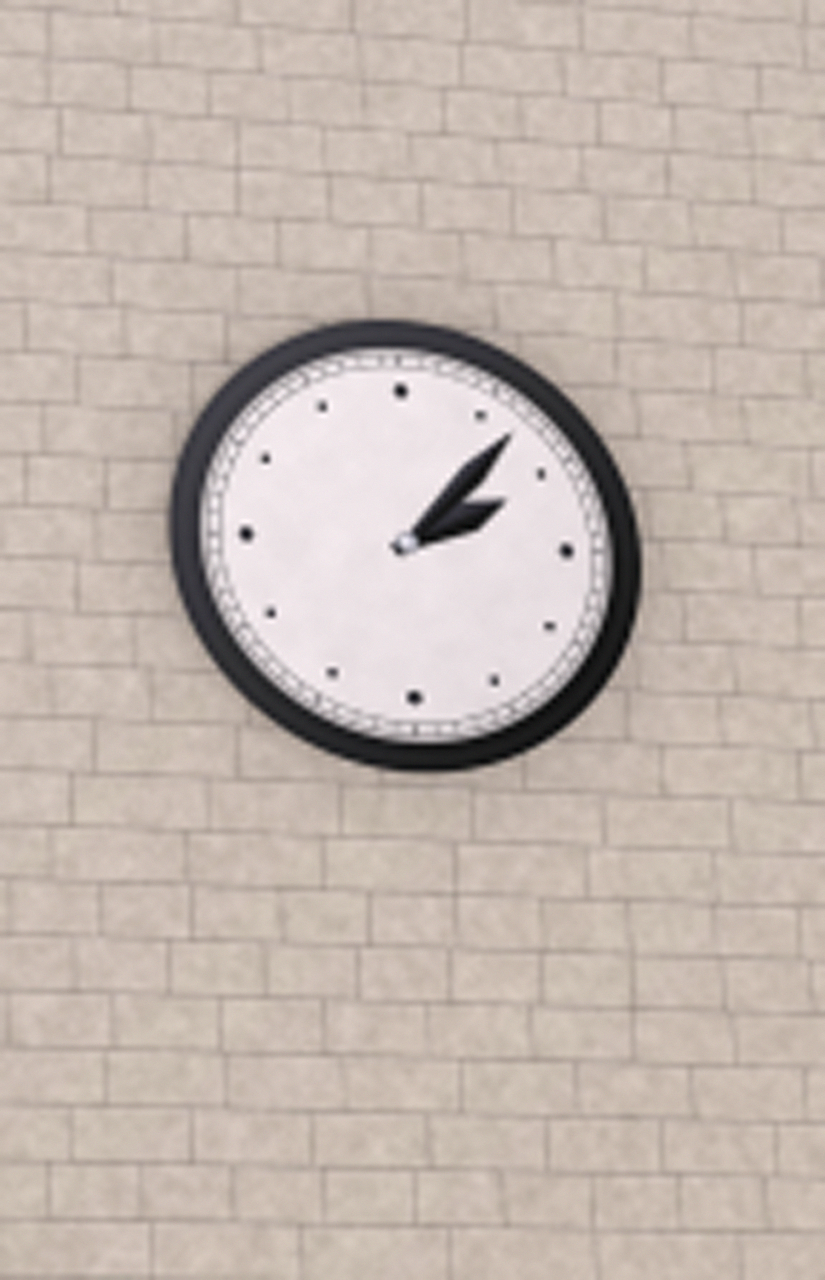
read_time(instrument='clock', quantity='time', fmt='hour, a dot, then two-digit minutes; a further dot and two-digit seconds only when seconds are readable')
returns 2.07
